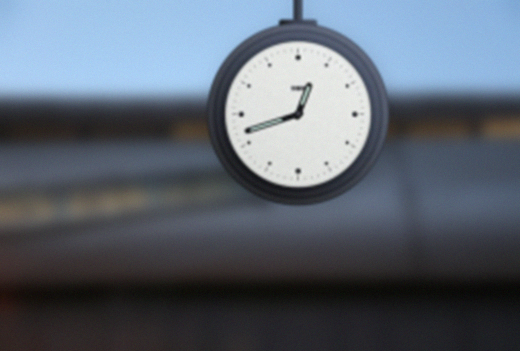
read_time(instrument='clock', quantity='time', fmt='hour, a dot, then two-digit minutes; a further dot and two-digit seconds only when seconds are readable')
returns 12.42
